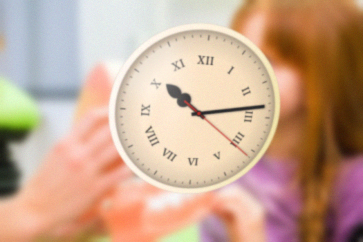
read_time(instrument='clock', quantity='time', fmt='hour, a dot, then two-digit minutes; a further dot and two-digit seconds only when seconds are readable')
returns 10.13.21
